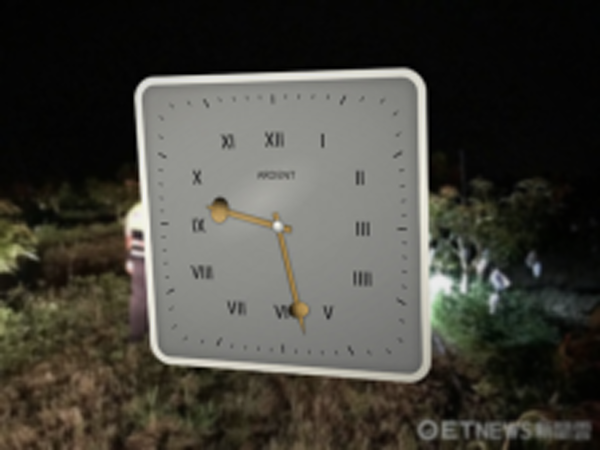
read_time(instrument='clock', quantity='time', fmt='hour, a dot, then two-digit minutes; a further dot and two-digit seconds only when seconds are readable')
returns 9.28
